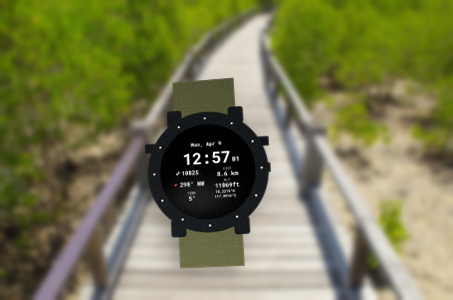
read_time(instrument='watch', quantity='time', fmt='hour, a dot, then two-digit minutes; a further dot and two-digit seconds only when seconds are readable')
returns 12.57
